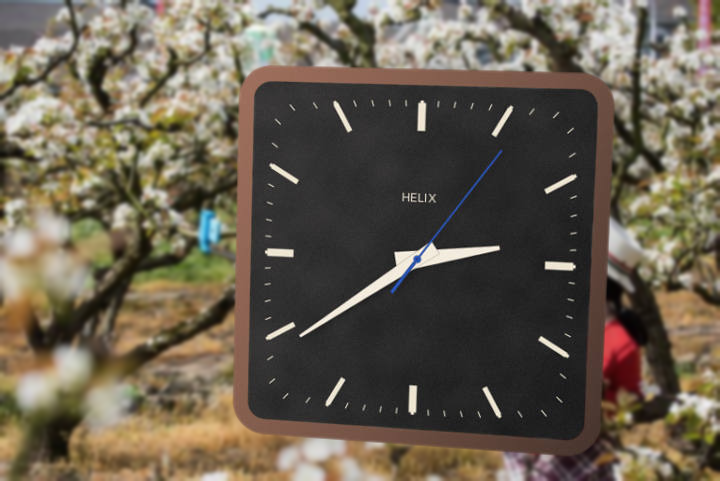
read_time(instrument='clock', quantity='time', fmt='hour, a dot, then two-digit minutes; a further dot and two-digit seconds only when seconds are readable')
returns 2.39.06
